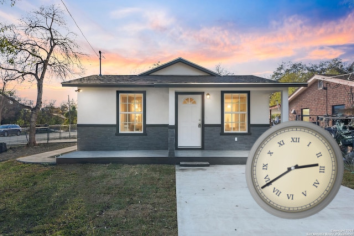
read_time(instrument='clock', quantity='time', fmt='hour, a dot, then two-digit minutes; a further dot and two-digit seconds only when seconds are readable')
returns 2.39
